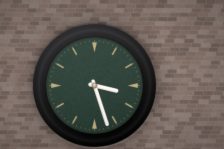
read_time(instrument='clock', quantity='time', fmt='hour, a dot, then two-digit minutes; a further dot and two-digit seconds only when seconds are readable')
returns 3.27
